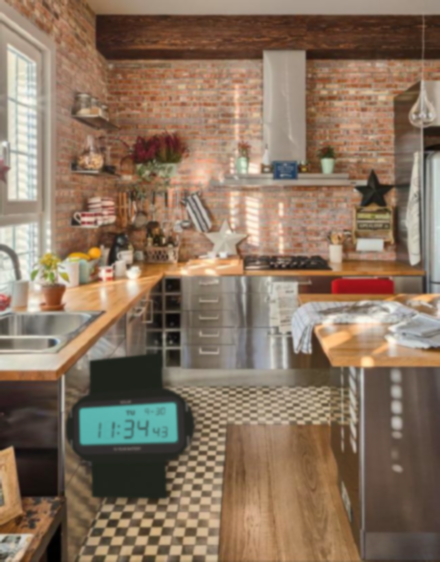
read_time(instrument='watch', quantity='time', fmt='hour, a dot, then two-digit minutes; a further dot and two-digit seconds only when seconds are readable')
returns 11.34
